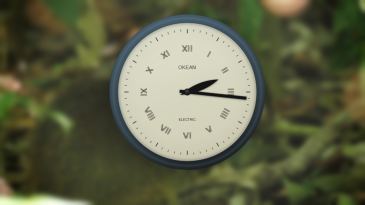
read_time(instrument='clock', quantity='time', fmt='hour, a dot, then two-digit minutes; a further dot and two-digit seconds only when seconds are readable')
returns 2.16
